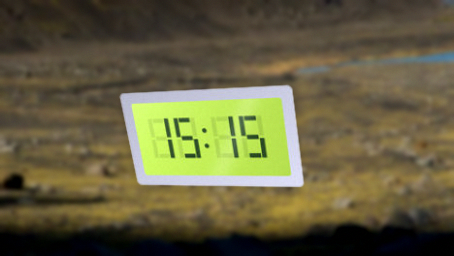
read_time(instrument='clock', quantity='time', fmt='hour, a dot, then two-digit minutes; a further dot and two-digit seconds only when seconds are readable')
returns 15.15
